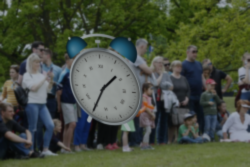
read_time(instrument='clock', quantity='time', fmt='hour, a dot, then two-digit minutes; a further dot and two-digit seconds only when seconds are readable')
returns 1.35
